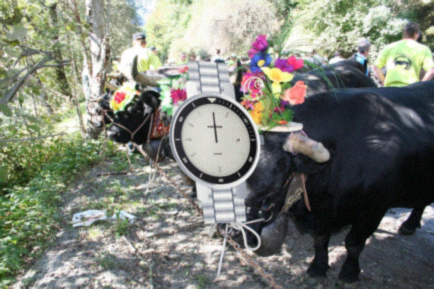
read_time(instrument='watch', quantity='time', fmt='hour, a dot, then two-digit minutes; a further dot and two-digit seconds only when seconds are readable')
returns 12.00
